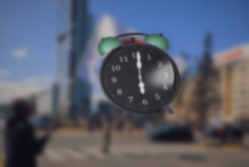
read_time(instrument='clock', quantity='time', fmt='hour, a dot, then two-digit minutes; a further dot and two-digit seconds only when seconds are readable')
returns 6.01
